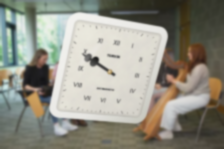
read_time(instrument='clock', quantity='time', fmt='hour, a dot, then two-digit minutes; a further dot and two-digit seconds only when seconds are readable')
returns 9.49
